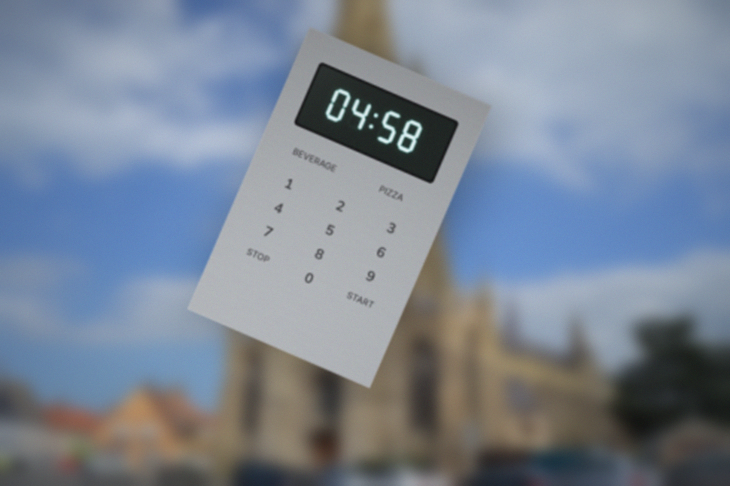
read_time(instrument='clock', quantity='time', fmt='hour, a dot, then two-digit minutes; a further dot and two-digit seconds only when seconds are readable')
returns 4.58
